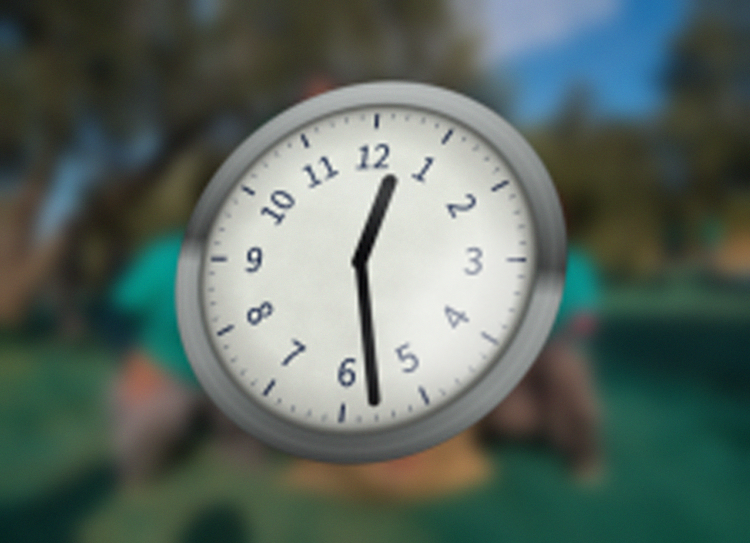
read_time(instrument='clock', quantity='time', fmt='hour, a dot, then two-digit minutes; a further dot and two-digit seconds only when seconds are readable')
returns 12.28
